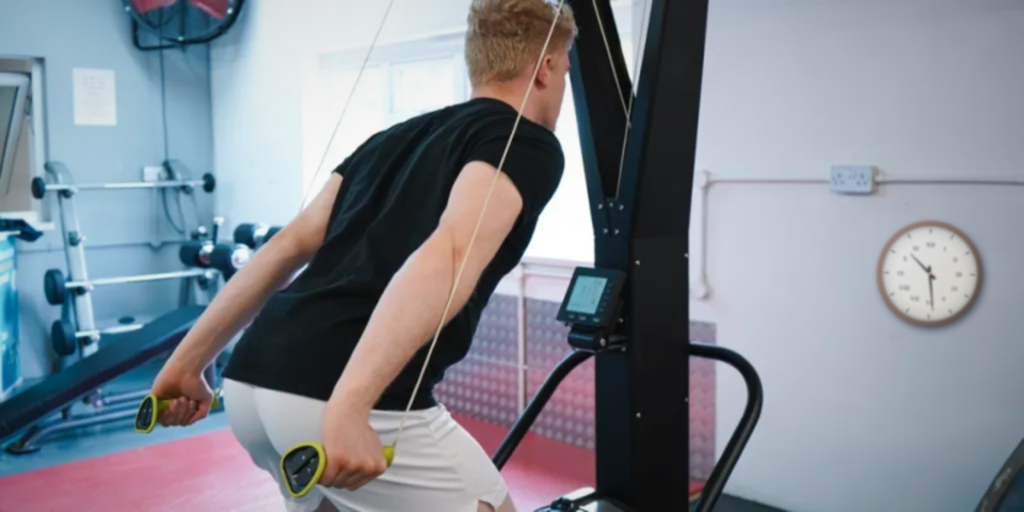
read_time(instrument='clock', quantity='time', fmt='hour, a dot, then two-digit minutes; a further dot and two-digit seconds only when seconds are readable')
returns 10.29
